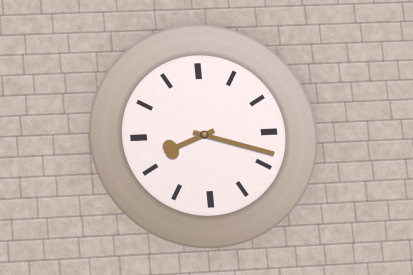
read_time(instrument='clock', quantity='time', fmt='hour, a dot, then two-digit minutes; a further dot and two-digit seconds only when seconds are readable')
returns 8.18
